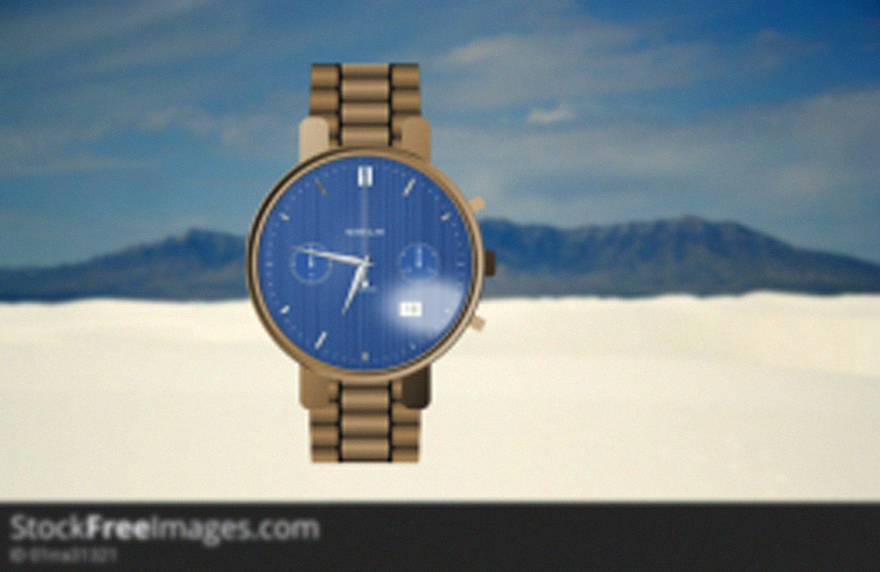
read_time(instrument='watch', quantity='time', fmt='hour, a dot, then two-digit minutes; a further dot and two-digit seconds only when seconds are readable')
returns 6.47
